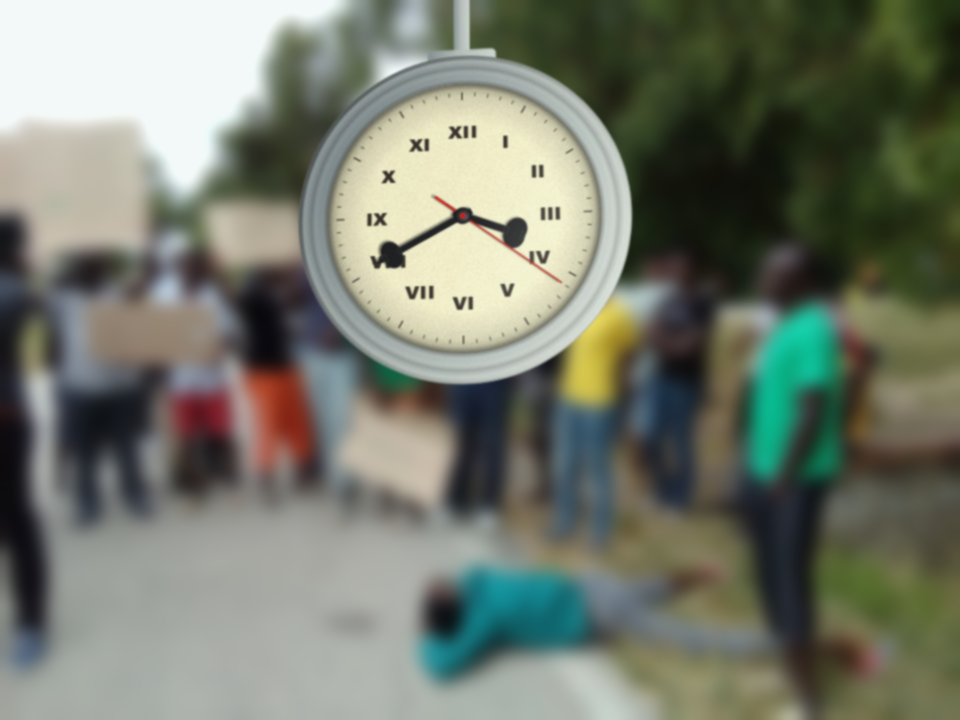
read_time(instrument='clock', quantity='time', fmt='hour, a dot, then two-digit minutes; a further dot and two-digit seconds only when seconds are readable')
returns 3.40.21
